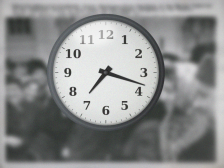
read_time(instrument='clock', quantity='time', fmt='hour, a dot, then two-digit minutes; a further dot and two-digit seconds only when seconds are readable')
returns 7.18
